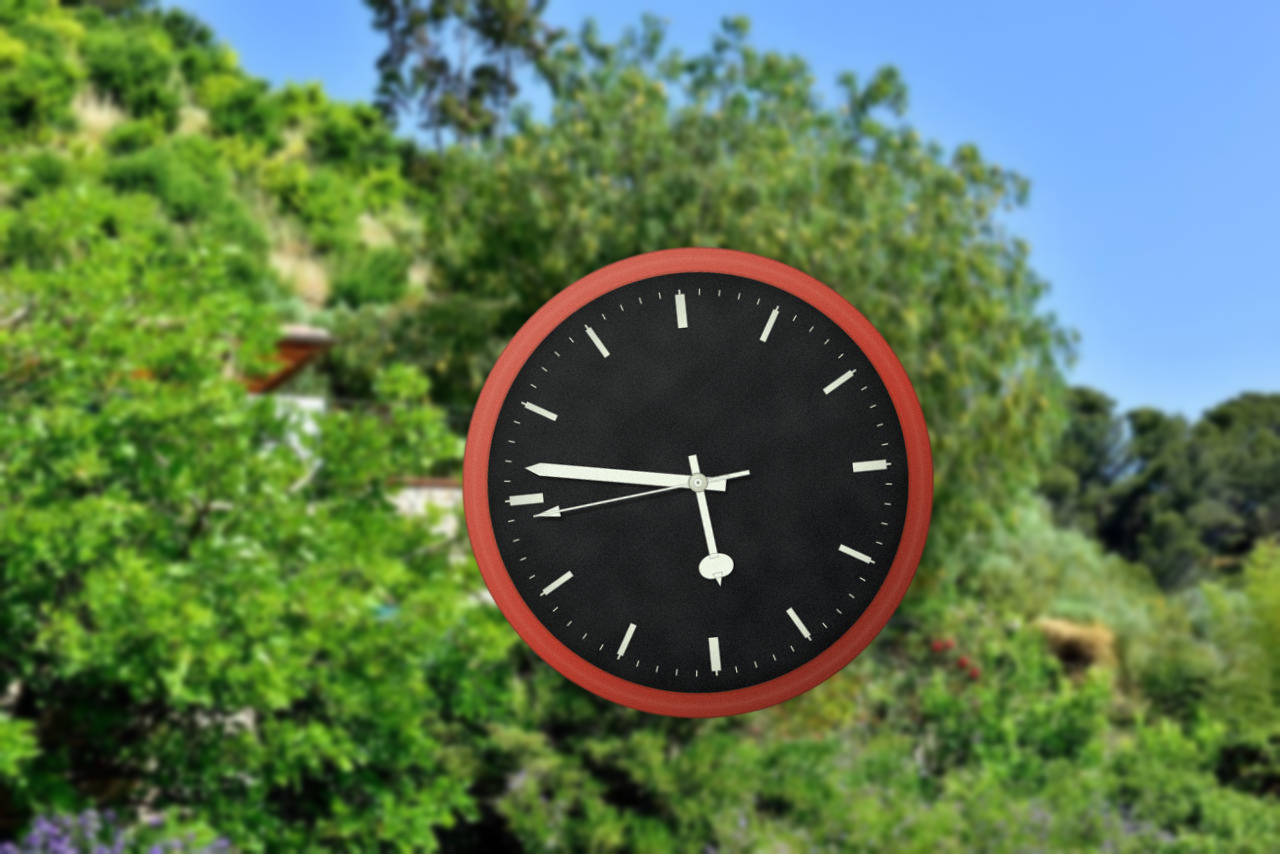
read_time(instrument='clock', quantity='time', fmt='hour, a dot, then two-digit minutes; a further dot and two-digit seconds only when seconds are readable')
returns 5.46.44
